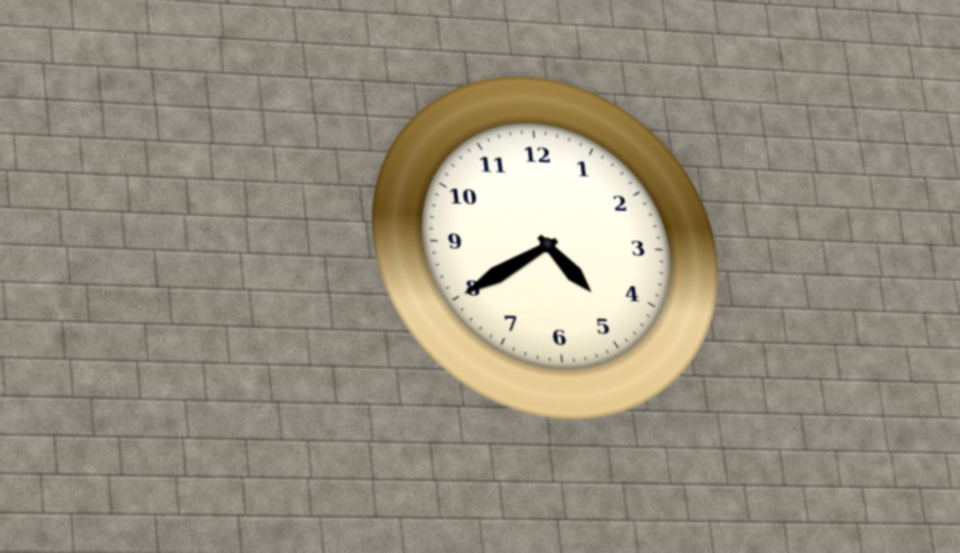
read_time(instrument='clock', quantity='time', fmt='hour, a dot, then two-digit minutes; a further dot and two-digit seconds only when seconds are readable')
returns 4.40
